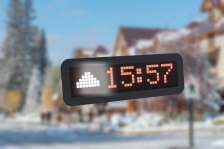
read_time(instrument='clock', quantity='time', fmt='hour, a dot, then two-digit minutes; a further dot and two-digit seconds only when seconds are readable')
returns 15.57
